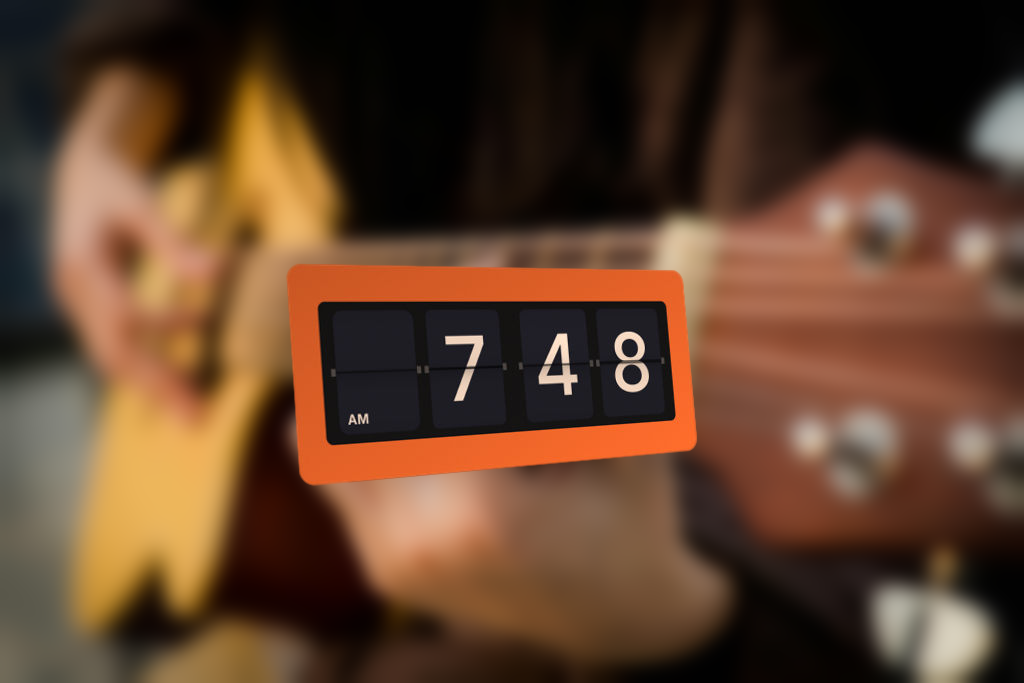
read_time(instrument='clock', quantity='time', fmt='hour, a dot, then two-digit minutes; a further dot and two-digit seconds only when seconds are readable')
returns 7.48
